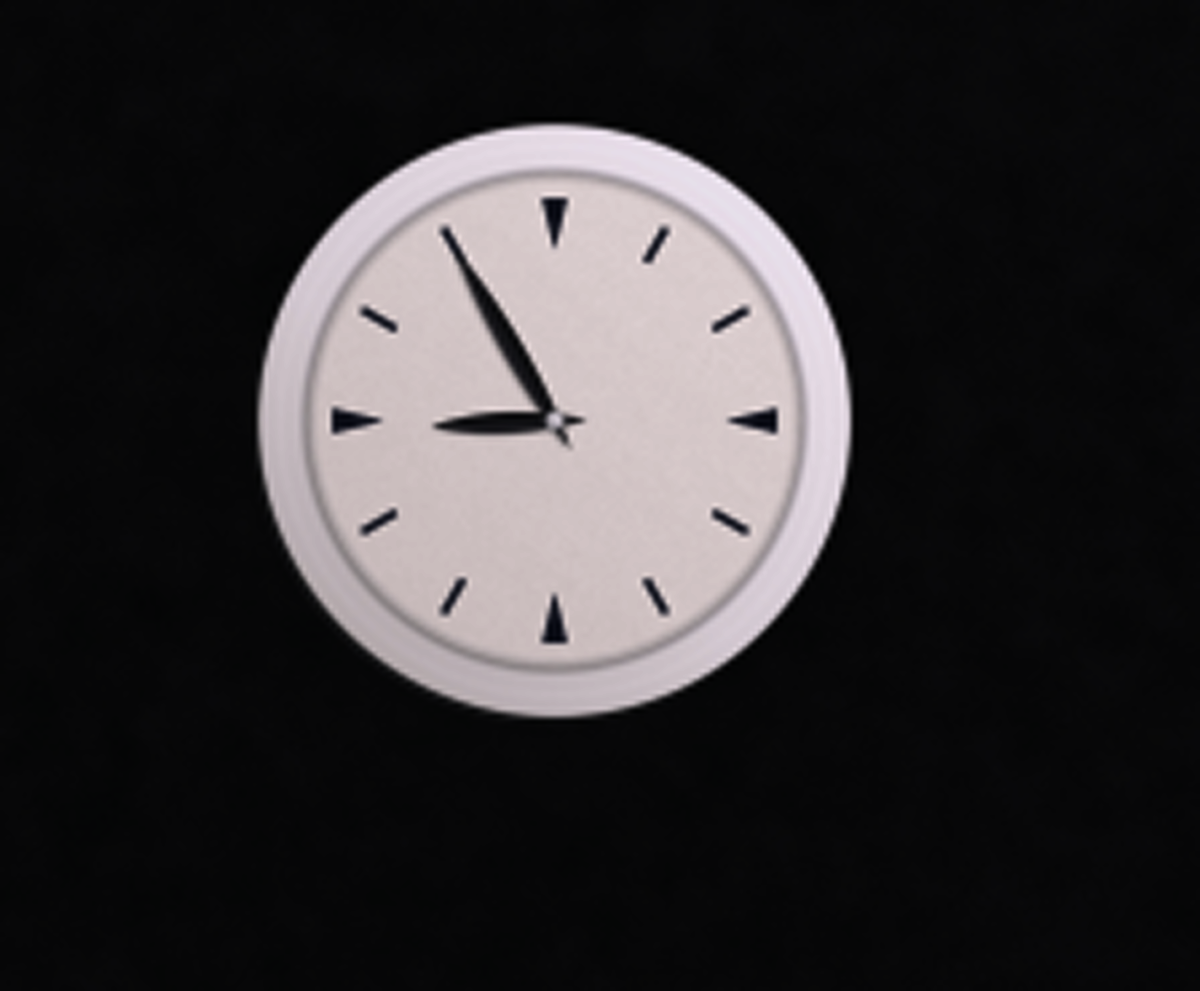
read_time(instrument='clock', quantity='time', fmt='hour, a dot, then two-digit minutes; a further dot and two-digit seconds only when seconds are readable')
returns 8.55
